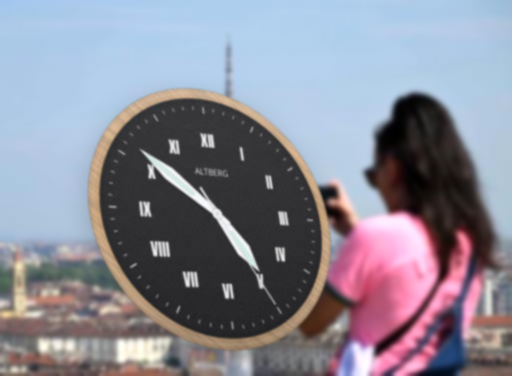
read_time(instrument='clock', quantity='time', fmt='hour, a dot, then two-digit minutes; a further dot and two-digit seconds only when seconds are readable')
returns 4.51.25
